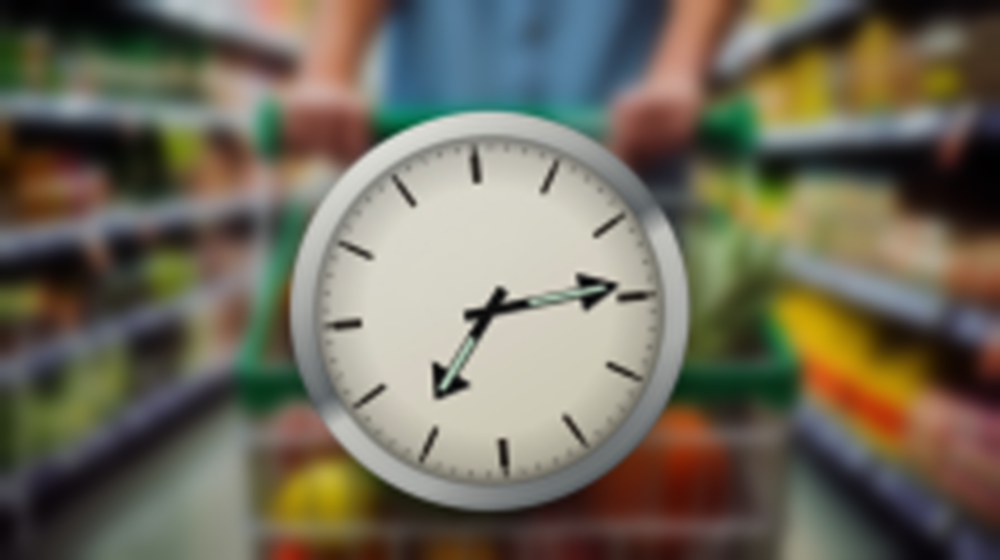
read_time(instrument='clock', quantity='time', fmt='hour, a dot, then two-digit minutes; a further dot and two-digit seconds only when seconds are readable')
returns 7.14
